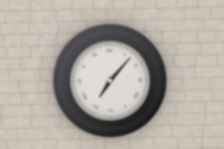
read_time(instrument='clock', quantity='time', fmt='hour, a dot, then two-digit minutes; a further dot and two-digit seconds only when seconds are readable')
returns 7.07
